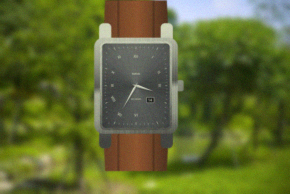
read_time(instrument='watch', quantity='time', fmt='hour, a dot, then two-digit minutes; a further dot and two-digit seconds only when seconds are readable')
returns 3.35
